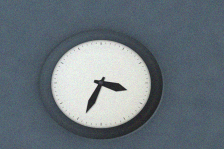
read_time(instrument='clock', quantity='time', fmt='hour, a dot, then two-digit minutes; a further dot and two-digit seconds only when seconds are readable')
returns 3.34
